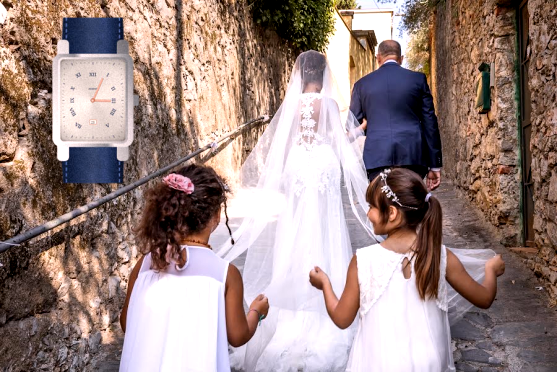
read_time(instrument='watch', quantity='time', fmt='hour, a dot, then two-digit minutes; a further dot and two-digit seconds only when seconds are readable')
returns 3.04
